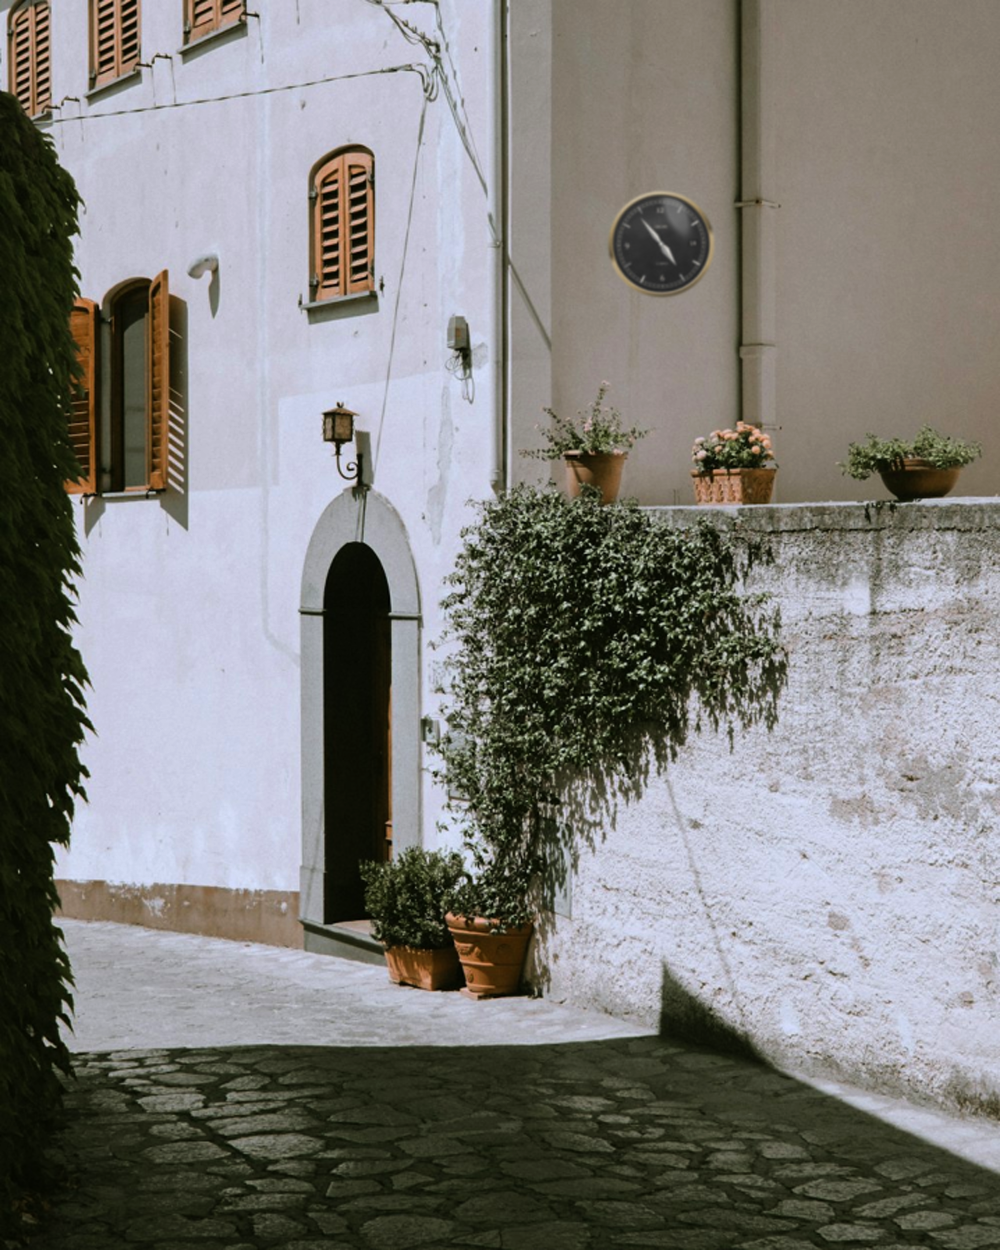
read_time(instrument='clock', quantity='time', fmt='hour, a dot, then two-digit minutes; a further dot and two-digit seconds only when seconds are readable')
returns 4.54
